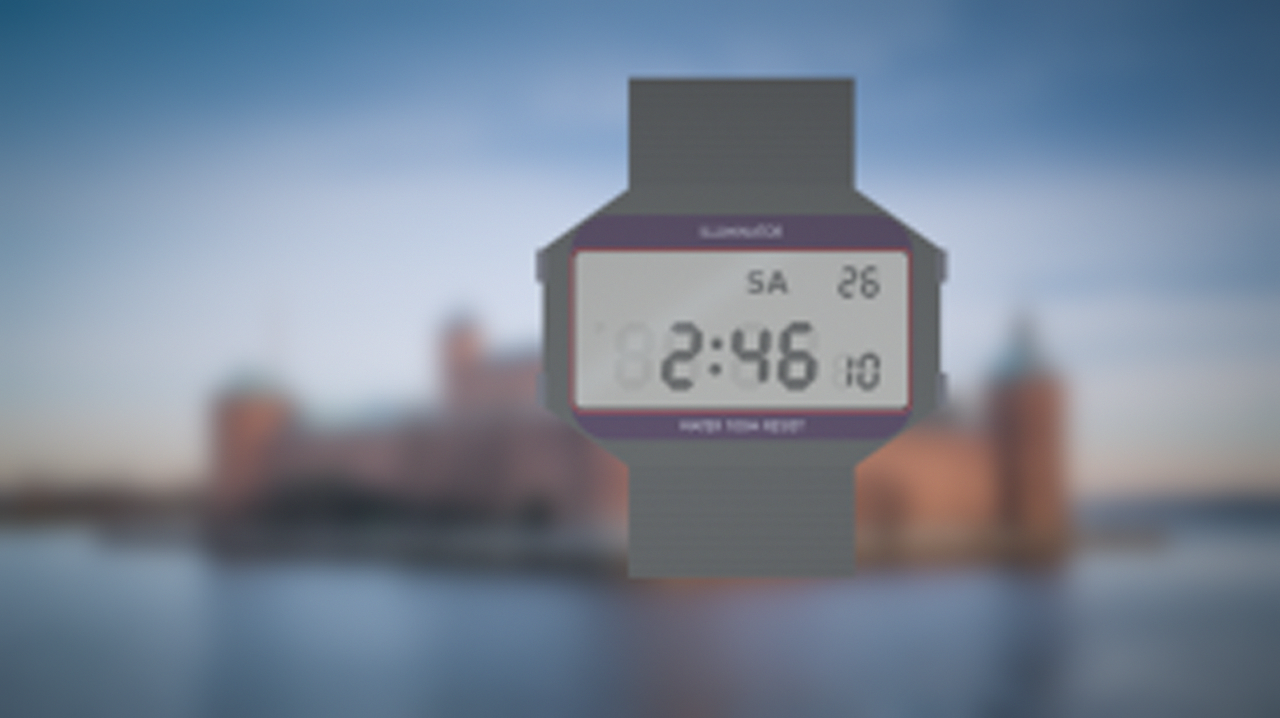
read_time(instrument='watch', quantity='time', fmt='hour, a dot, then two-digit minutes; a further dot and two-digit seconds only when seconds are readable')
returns 2.46.10
